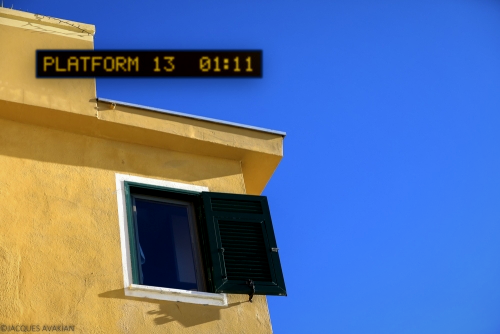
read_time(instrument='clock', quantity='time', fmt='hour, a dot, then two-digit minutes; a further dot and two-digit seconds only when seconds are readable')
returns 1.11
